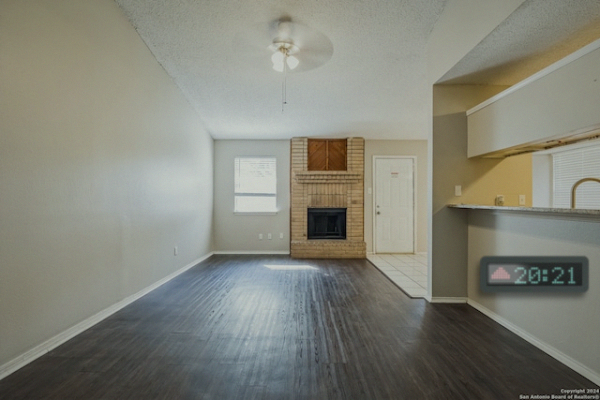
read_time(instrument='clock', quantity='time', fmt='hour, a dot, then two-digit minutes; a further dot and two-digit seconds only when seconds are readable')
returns 20.21
